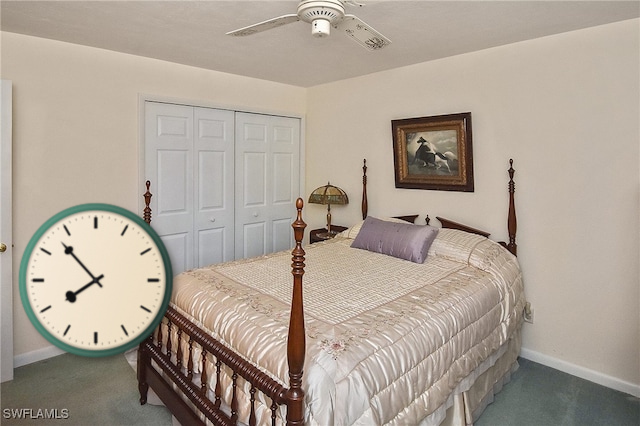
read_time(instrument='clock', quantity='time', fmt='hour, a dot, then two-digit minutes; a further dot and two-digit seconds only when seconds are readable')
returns 7.53
